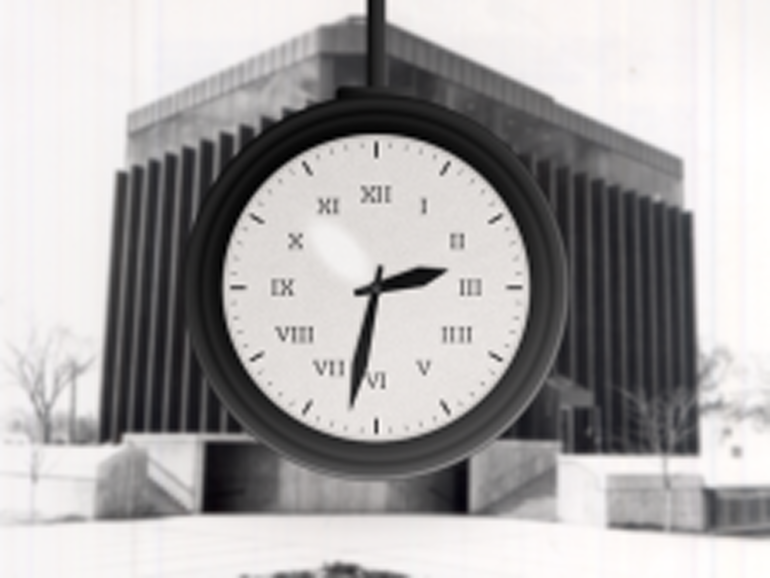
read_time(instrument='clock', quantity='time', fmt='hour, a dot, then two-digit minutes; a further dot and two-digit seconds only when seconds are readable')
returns 2.32
